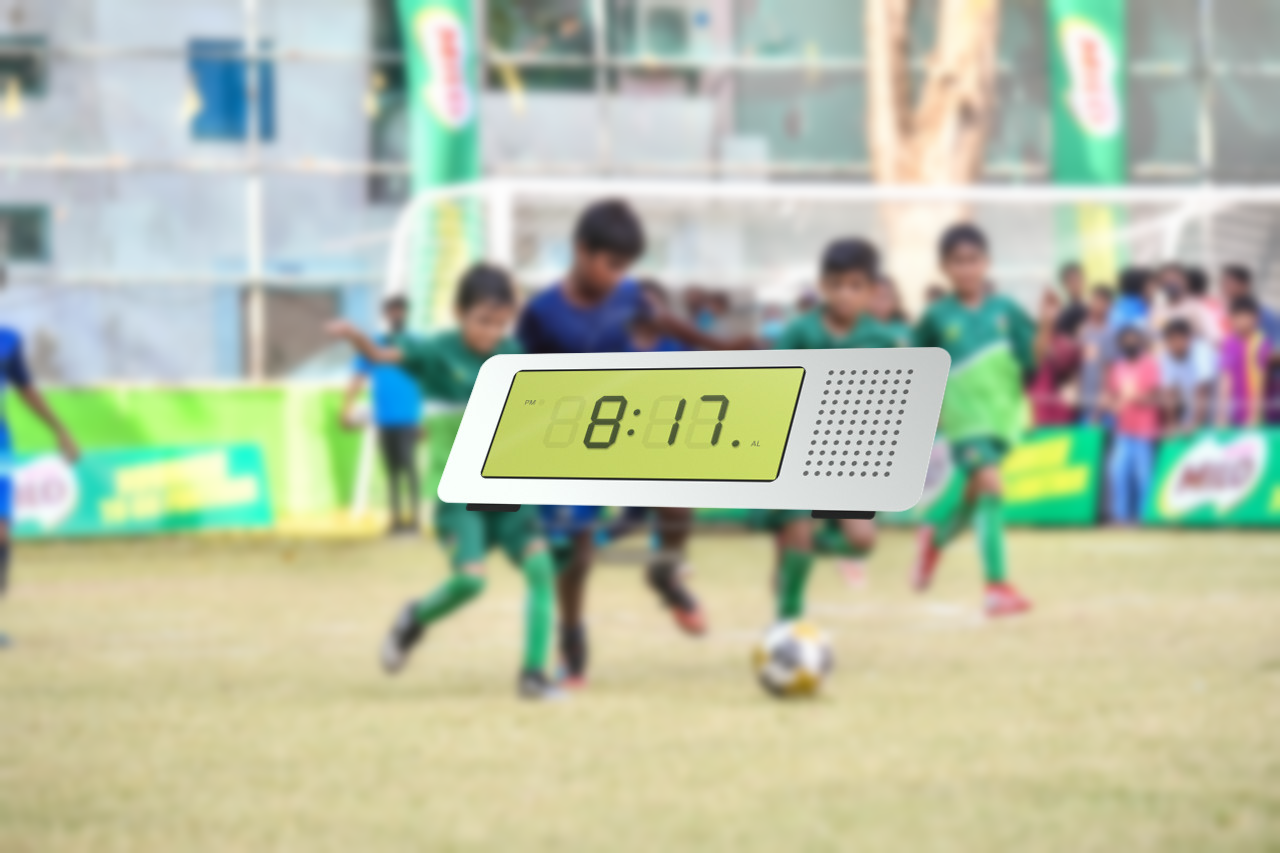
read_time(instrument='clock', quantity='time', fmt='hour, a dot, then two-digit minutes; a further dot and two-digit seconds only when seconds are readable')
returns 8.17
